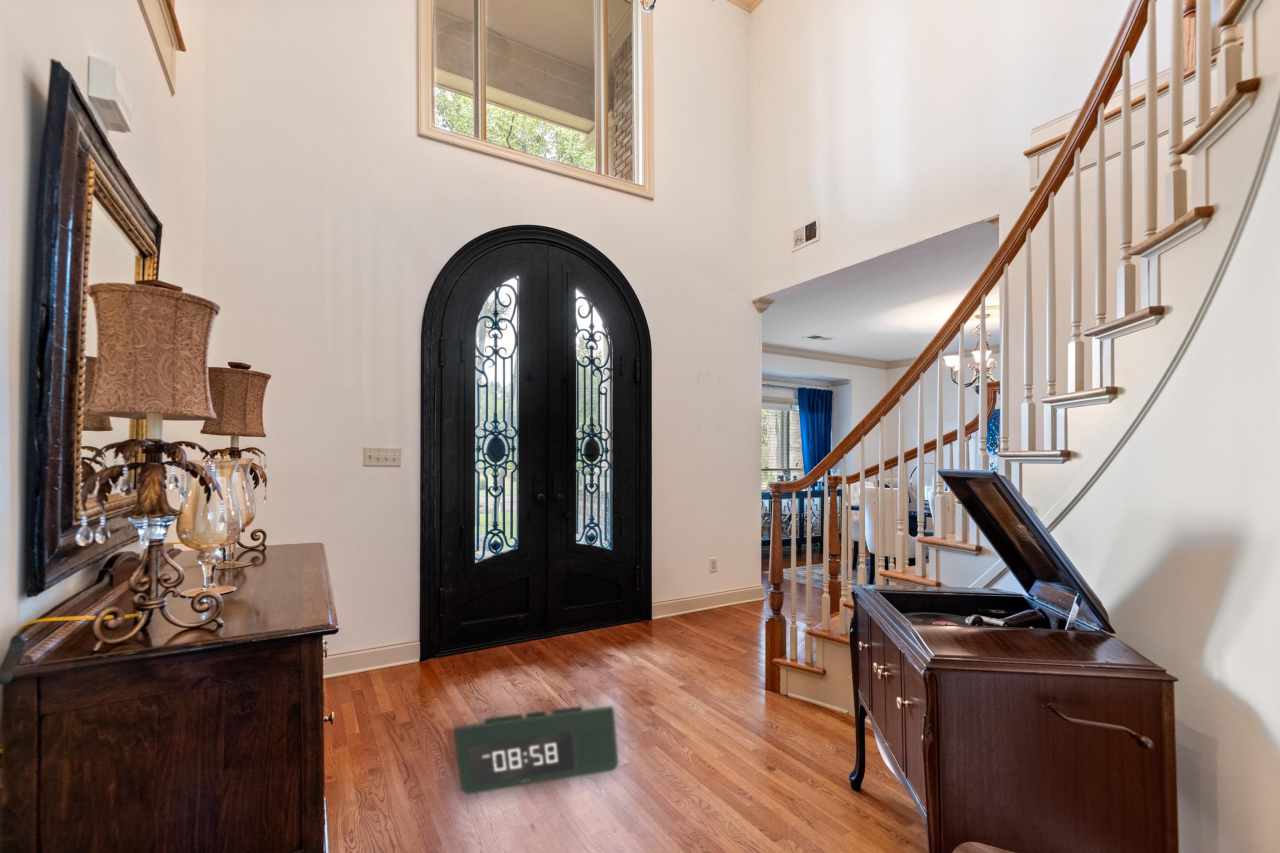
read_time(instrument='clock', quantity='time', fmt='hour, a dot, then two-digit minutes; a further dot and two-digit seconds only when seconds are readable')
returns 8.58
